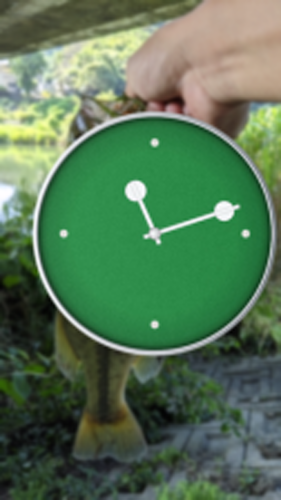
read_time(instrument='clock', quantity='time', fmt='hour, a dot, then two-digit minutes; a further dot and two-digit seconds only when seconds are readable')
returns 11.12
